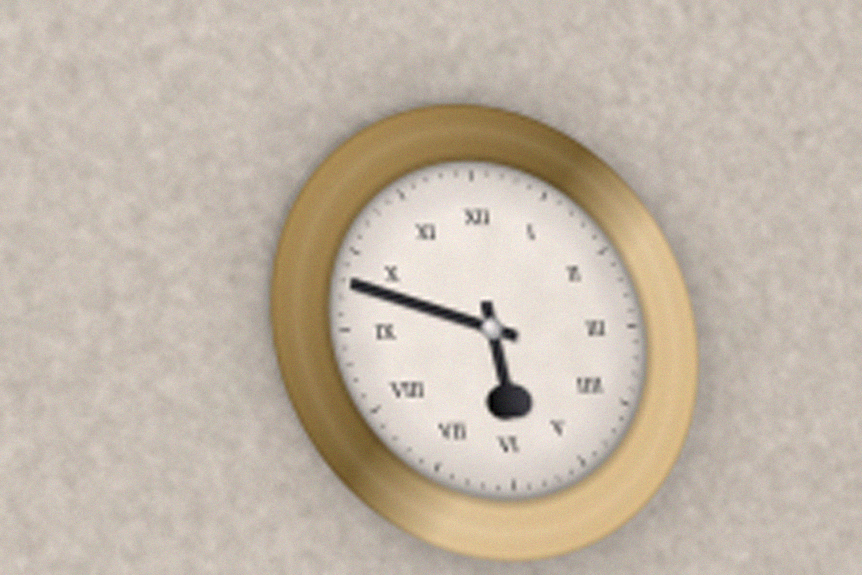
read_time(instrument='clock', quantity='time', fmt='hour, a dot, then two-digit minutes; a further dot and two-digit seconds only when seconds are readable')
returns 5.48
